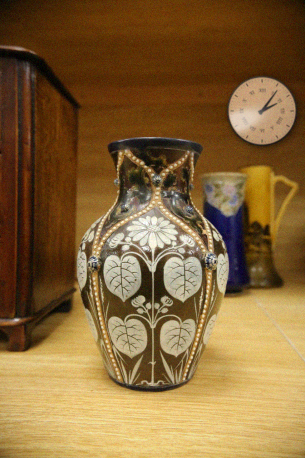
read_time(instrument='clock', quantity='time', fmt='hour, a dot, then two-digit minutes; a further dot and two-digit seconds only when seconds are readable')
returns 2.06
